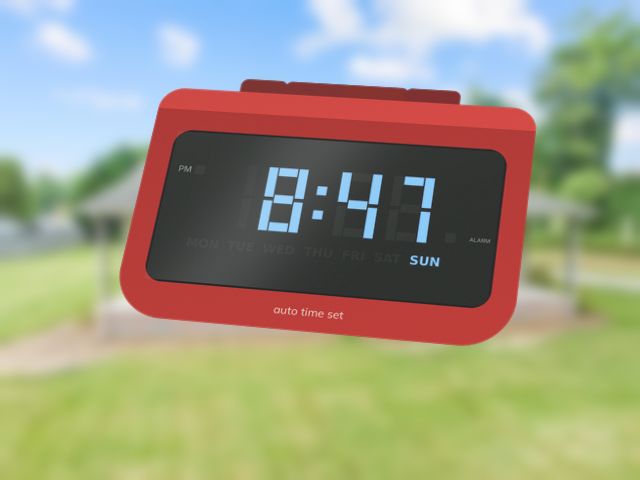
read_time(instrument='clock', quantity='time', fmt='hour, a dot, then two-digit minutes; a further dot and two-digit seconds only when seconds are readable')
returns 8.47
